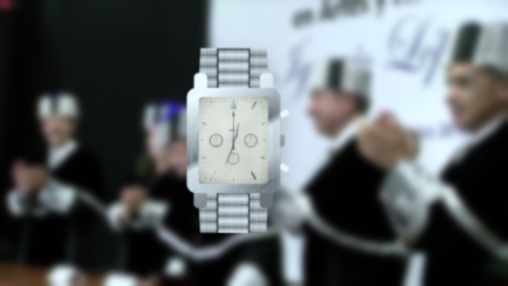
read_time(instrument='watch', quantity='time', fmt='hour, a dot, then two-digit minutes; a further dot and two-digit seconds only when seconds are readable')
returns 12.33
